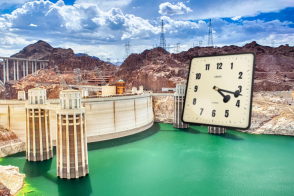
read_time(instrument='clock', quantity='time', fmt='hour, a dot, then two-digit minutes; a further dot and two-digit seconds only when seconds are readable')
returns 4.17
